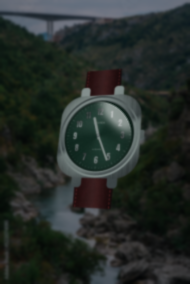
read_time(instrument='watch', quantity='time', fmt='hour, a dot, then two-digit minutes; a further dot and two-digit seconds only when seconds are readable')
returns 11.26
